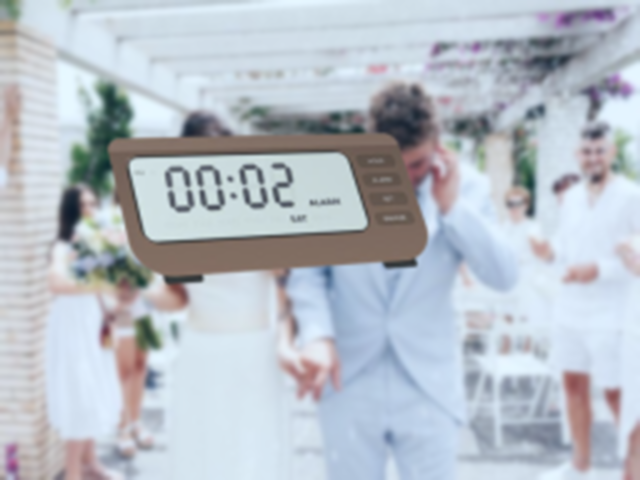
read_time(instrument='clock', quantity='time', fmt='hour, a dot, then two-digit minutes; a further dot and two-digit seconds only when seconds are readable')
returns 0.02
